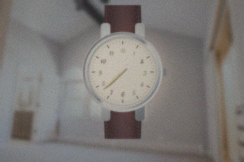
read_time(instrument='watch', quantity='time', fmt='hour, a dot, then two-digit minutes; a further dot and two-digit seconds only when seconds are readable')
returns 7.38
